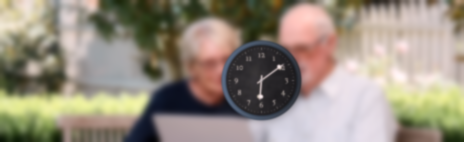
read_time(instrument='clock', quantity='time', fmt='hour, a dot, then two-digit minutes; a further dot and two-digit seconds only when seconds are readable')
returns 6.09
